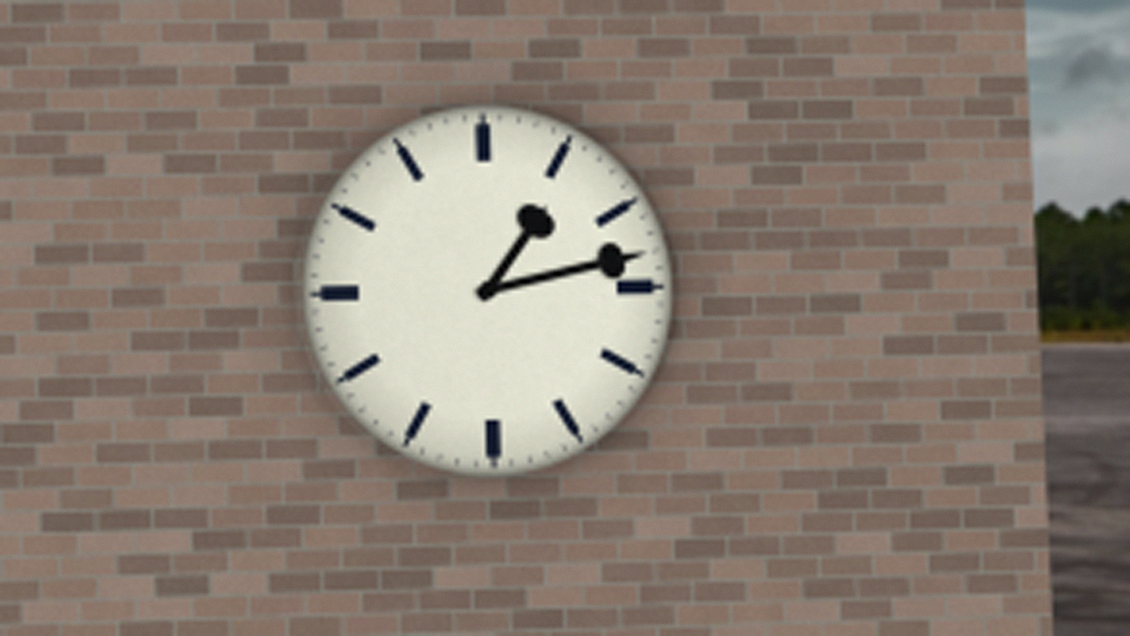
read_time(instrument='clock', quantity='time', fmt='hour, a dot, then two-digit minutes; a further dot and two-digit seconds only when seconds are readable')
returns 1.13
